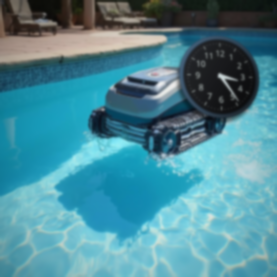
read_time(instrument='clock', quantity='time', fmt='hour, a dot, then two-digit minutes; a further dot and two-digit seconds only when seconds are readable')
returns 3.24
